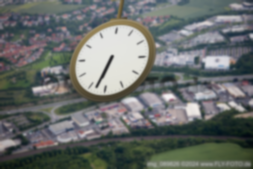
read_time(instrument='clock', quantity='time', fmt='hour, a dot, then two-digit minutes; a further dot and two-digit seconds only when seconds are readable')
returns 6.33
